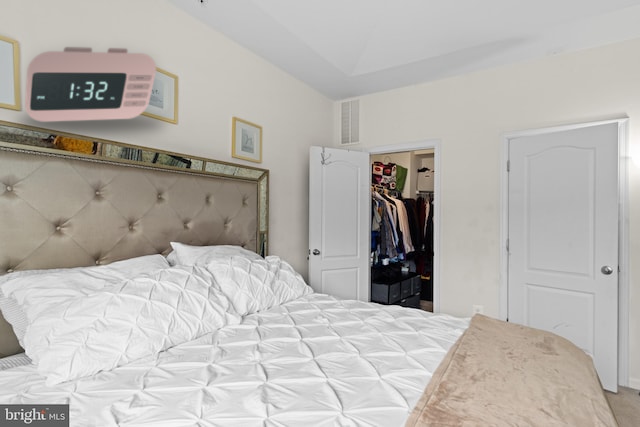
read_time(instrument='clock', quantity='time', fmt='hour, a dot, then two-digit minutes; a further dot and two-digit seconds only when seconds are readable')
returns 1.32
